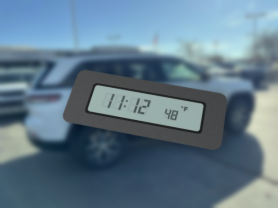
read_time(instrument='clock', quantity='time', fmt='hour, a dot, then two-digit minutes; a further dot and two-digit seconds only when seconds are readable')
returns 11.12
